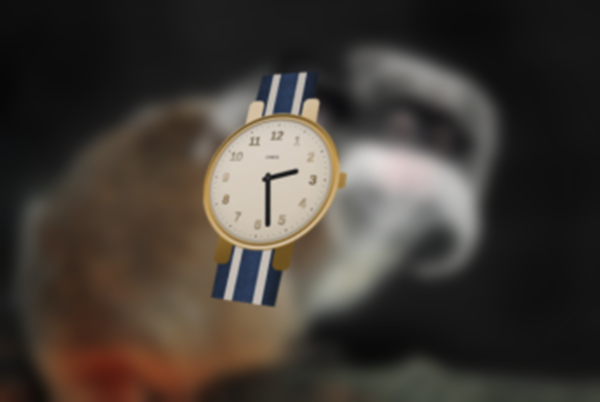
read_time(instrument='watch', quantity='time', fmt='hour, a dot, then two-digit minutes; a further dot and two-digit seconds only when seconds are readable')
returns 2.28
